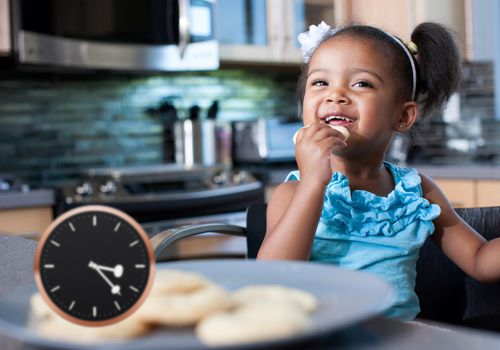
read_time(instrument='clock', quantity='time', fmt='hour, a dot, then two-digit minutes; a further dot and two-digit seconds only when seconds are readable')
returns 3.23
